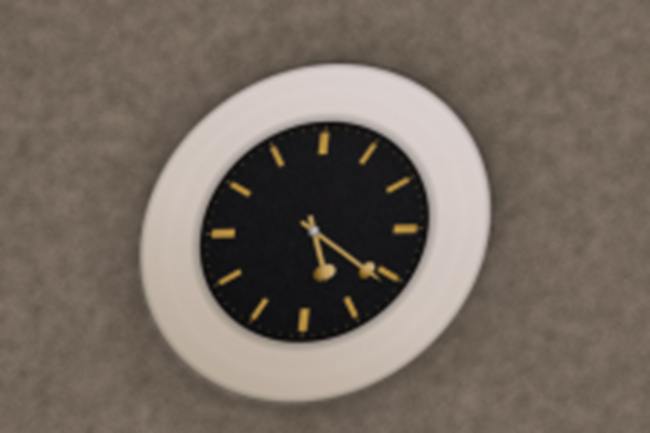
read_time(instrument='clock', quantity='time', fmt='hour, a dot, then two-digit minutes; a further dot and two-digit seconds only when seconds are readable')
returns 5.21
